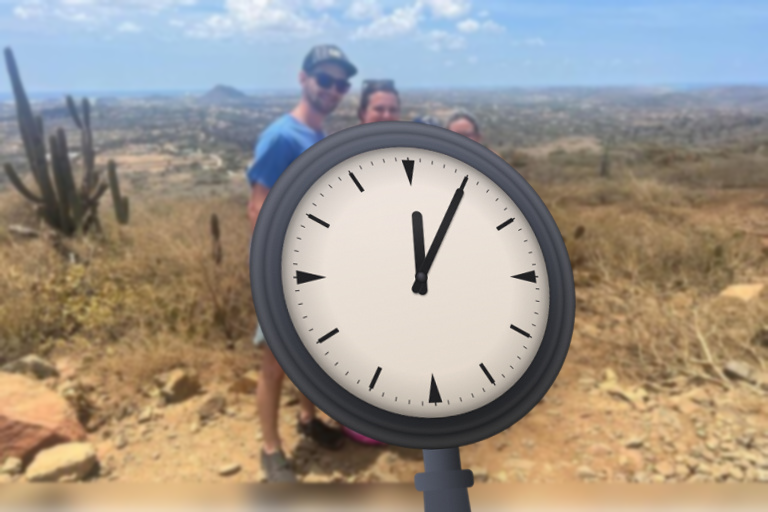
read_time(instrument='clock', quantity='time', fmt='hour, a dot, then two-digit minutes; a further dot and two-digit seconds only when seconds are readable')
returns 12.05
